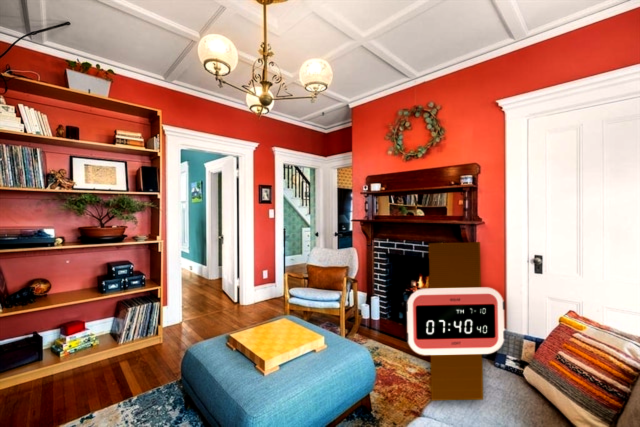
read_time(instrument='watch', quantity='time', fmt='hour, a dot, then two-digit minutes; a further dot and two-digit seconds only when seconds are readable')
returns 7.40
